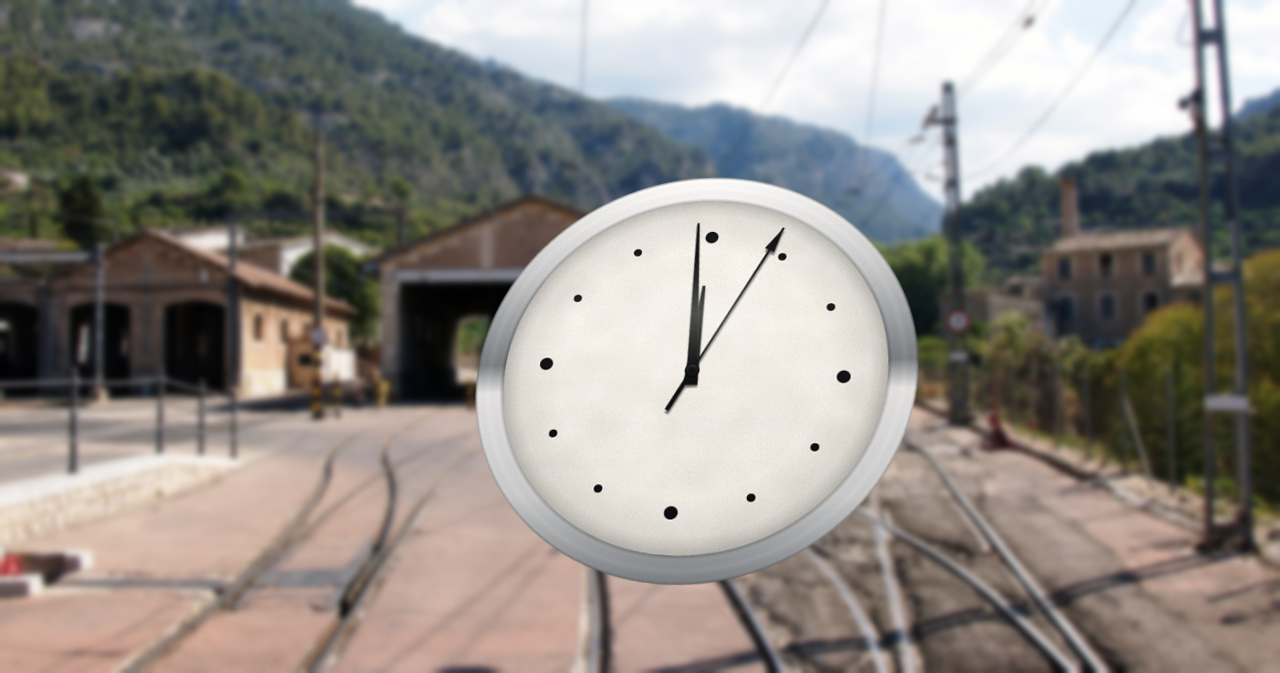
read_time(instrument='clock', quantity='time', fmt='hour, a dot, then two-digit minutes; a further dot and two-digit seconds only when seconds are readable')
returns 11.59.04
